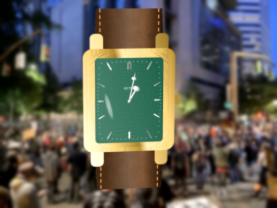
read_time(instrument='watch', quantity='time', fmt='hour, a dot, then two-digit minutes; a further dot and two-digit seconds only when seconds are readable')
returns 1.02
